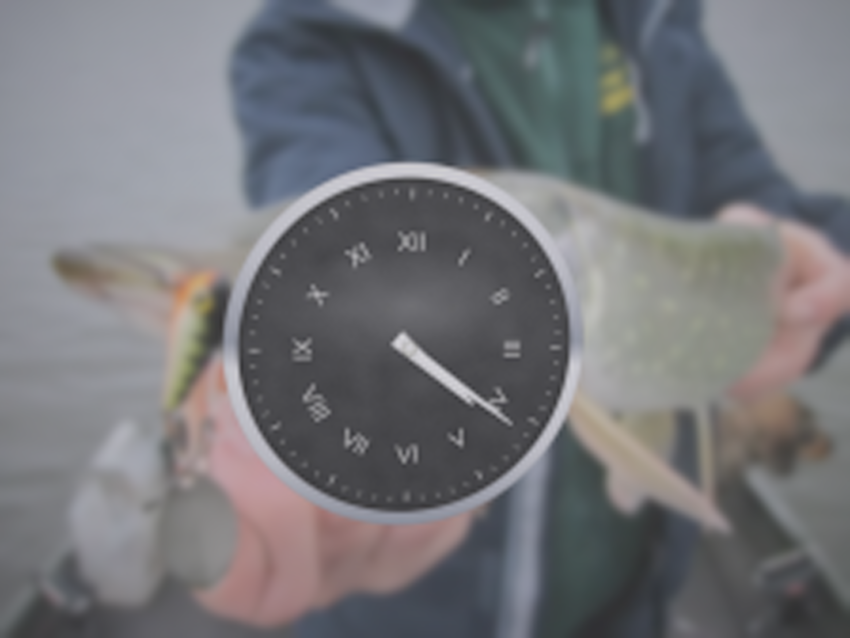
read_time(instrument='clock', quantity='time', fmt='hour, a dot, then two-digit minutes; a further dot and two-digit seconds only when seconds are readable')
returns 4.21
